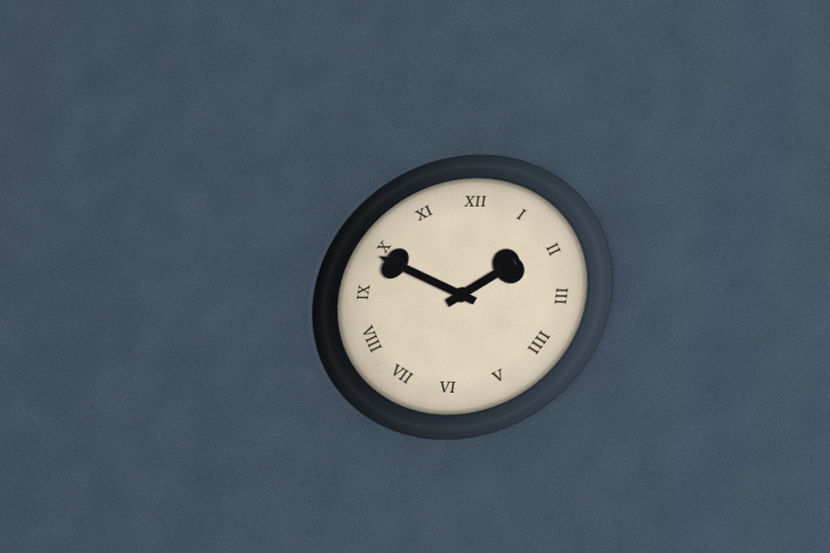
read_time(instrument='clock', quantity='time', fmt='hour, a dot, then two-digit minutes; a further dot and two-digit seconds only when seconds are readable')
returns 1.49
